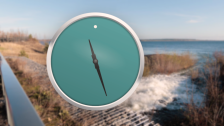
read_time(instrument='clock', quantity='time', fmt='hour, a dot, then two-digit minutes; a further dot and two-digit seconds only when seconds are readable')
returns 11.27
